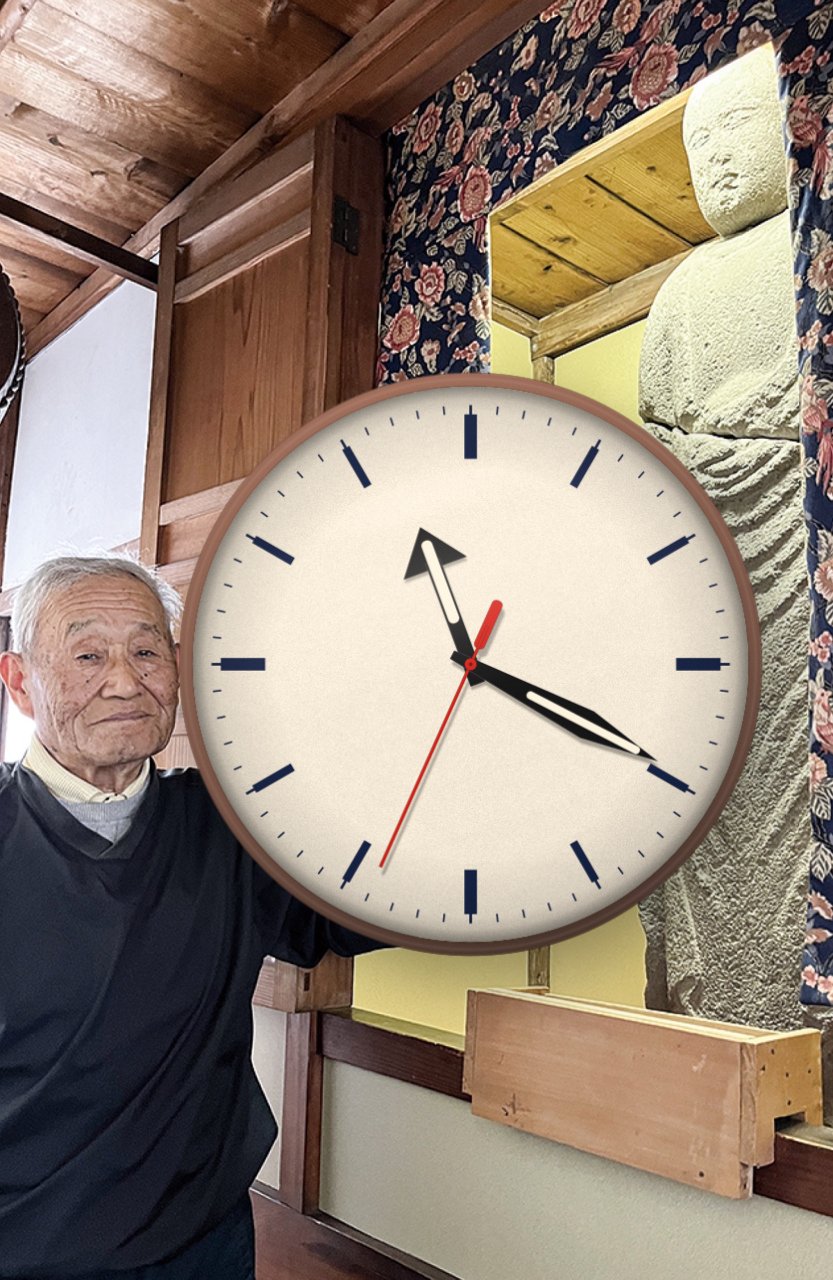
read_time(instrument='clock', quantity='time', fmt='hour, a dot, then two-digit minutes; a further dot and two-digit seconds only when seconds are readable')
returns 11.19.34
